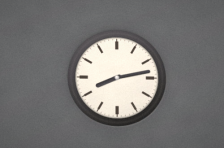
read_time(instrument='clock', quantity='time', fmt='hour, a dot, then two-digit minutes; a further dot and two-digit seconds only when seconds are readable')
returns 8.13
